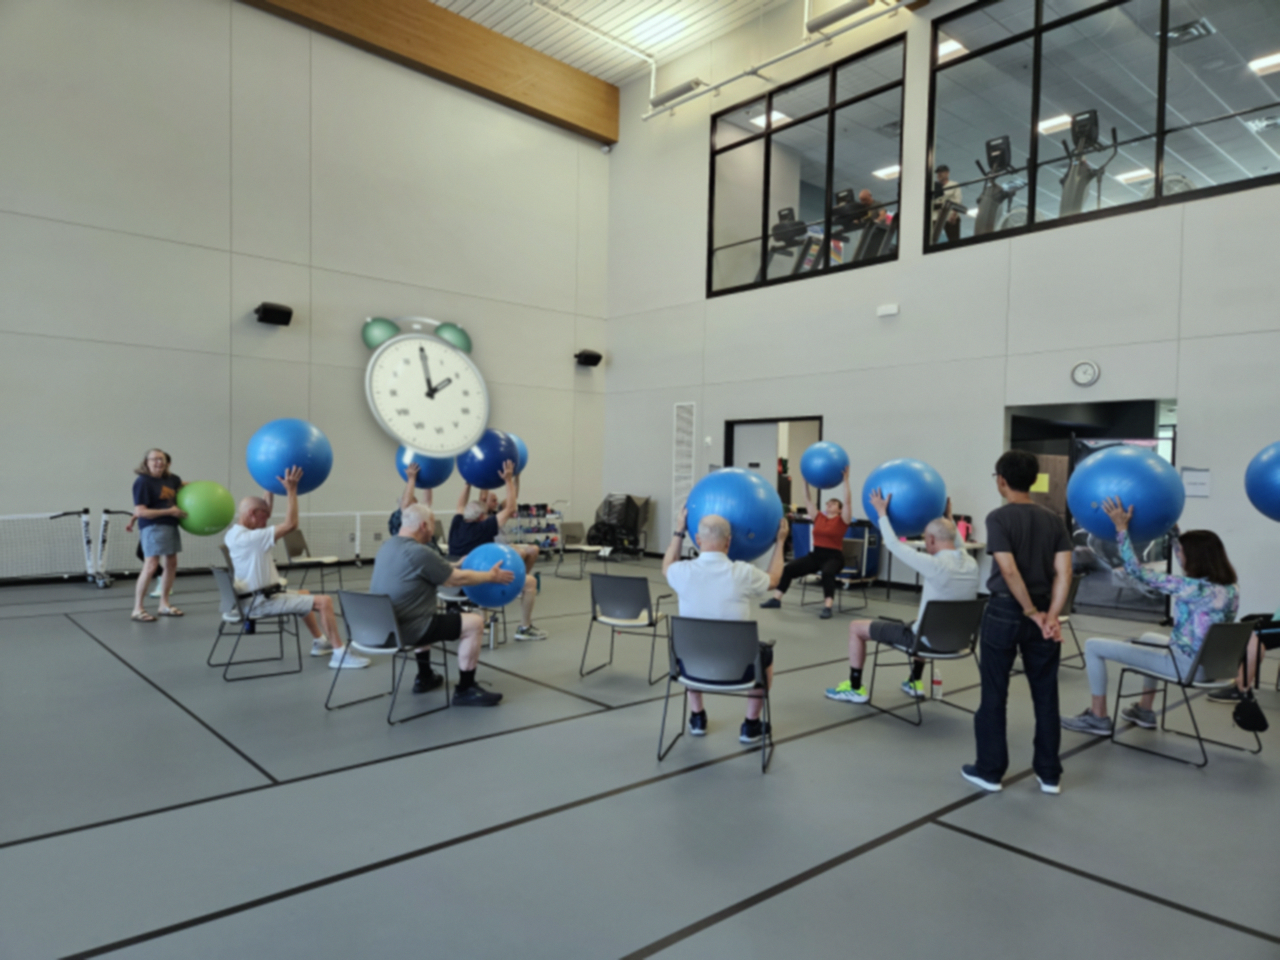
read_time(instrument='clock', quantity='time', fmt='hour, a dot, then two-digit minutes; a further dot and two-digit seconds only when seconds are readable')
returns 2.00
